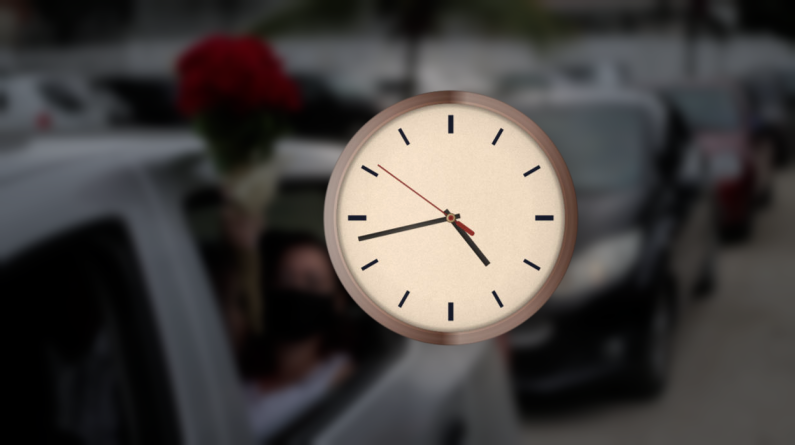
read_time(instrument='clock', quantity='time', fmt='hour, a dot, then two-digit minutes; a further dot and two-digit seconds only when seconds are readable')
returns 4.42.51
